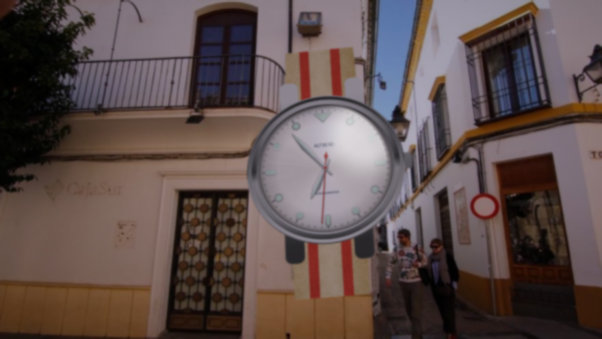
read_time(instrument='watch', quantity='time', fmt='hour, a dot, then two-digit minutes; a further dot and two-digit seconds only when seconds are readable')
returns 6.53.31
